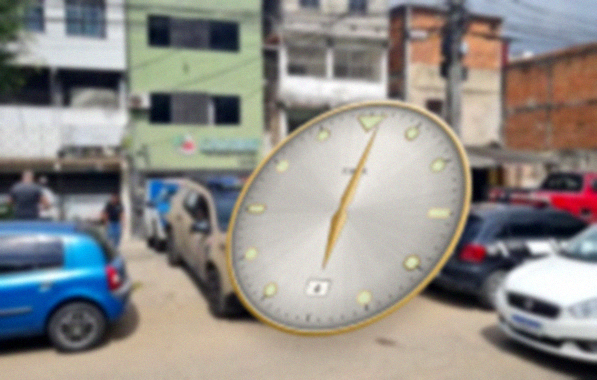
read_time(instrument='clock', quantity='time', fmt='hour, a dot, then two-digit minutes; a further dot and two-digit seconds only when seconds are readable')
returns 6.01
